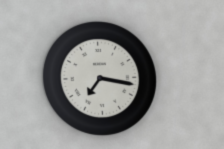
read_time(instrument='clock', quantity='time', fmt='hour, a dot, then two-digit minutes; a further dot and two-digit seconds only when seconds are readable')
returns 7.17
